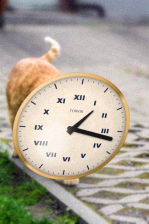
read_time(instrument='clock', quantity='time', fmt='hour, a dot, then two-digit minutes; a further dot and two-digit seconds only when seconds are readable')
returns 1.17
